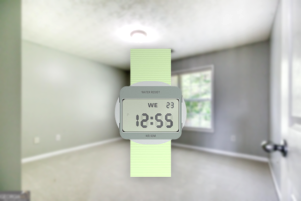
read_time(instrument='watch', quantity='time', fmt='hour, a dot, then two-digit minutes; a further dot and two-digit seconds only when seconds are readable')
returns 12.55
